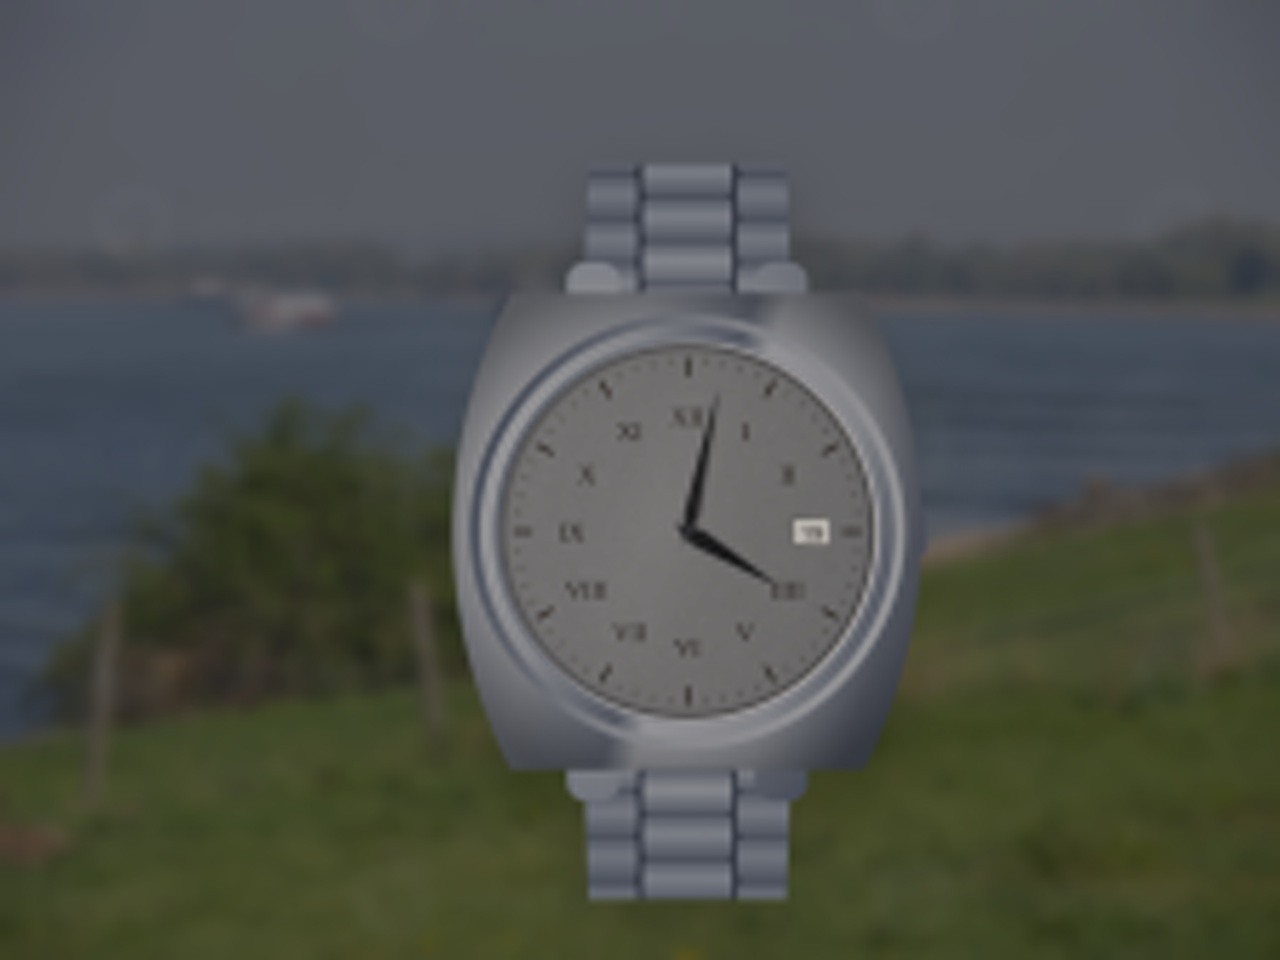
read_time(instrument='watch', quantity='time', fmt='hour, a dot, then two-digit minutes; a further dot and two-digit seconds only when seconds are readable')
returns 4.02
